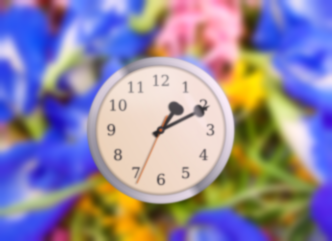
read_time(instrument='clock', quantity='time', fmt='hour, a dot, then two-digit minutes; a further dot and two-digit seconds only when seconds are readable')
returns 1.10.34
